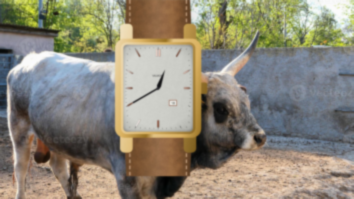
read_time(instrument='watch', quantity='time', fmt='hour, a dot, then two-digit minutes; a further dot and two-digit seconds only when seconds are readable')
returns 12.40
